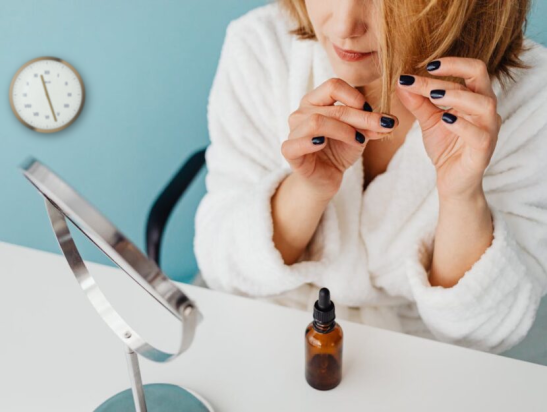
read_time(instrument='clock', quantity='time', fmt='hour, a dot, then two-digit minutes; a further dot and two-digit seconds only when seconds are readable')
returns 11.27
